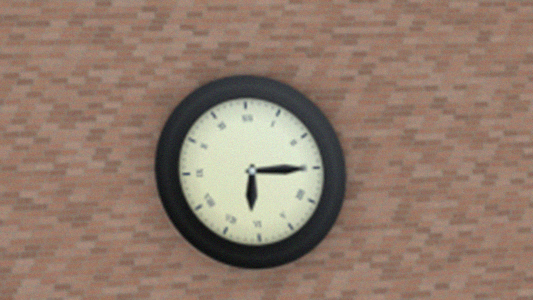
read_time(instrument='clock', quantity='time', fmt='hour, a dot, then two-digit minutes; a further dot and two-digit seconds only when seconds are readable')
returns 6.15
